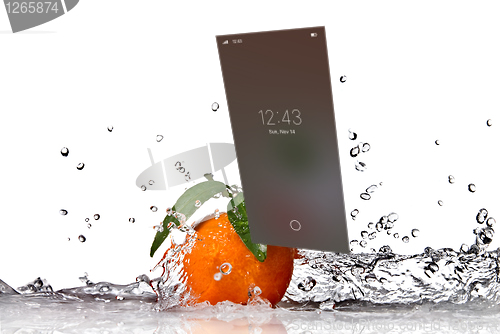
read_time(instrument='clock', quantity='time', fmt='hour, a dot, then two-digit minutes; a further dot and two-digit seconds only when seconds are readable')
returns 12.43
